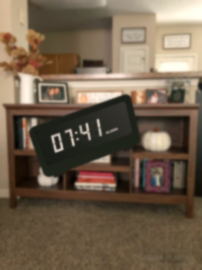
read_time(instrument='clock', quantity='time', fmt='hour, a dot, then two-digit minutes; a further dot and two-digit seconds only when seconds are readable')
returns 7.41
